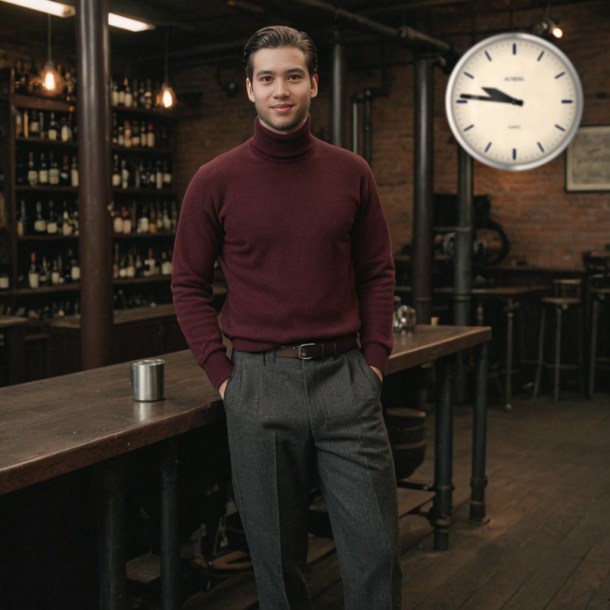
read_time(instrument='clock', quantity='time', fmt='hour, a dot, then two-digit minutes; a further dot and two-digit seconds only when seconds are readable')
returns 9.46
